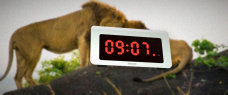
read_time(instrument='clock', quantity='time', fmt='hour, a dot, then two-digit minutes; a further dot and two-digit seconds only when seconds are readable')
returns 9.07
